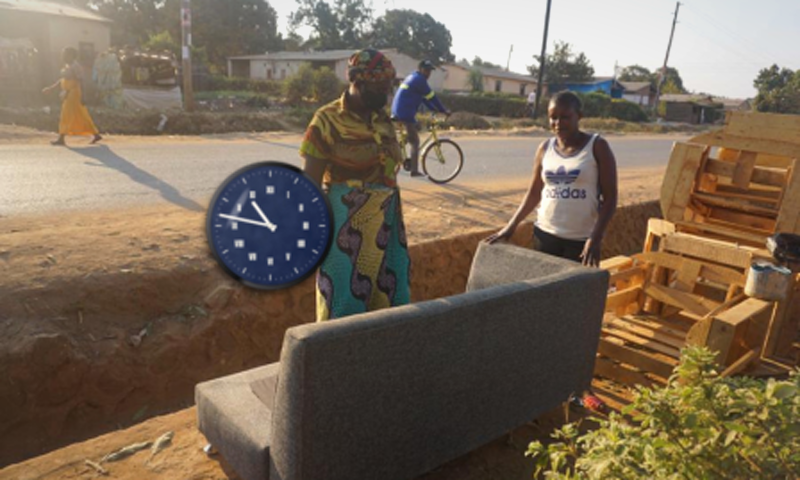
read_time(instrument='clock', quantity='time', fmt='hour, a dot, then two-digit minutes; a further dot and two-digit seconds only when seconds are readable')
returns 10.47
